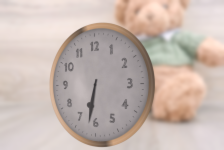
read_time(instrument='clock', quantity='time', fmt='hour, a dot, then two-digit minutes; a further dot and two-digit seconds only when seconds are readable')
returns 6.32
